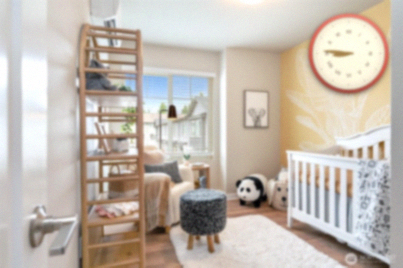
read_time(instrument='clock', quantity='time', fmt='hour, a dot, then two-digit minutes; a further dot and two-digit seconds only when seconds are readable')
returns 8.46
